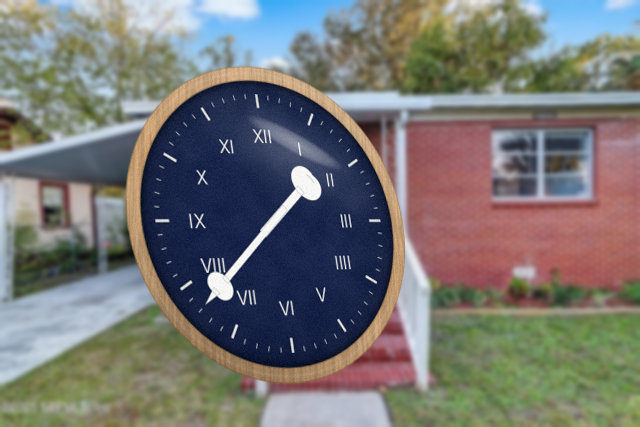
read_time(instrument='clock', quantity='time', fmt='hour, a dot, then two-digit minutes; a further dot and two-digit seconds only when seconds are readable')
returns 1.38
